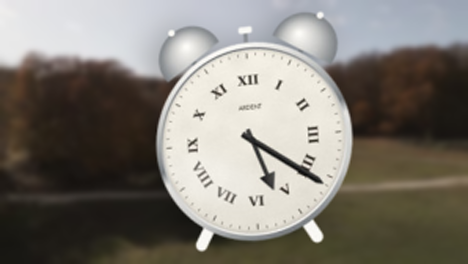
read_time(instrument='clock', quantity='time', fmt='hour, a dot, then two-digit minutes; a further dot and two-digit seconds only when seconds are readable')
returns 5.21
